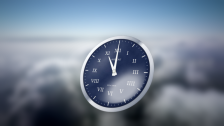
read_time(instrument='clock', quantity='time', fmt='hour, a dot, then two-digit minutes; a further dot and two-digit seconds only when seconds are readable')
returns 11.00
